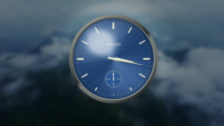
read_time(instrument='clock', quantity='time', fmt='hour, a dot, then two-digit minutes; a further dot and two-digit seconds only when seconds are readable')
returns 3.17
